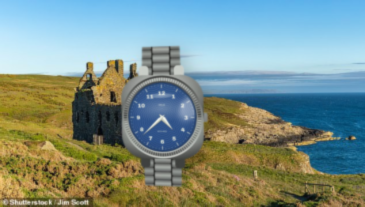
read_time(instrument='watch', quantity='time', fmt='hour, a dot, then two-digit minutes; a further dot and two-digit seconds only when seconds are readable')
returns 4.38
